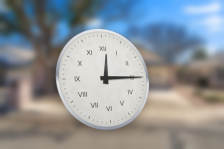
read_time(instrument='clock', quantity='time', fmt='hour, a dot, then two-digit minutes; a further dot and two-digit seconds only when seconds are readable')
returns 12.15
